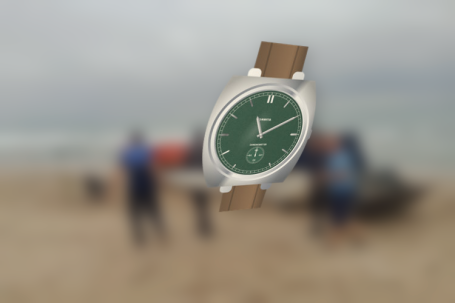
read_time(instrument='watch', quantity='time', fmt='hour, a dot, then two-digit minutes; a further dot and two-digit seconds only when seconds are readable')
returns 11.10
